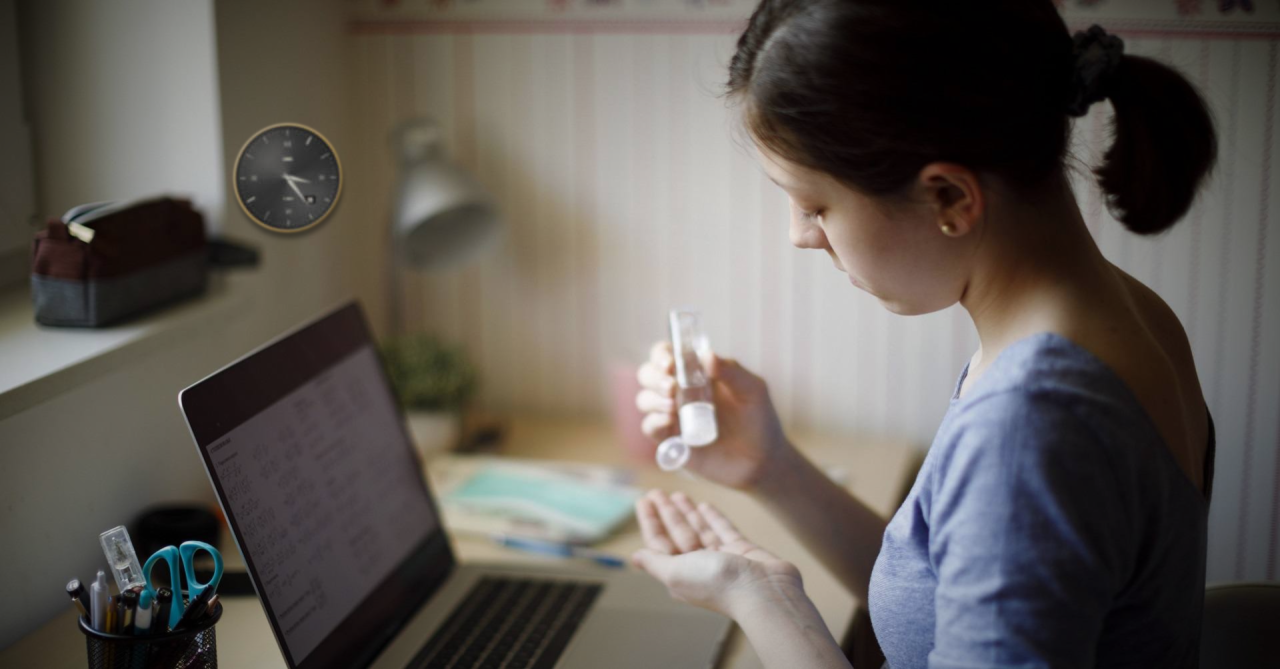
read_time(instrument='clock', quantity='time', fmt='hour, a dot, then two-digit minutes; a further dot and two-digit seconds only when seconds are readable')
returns 3.24
